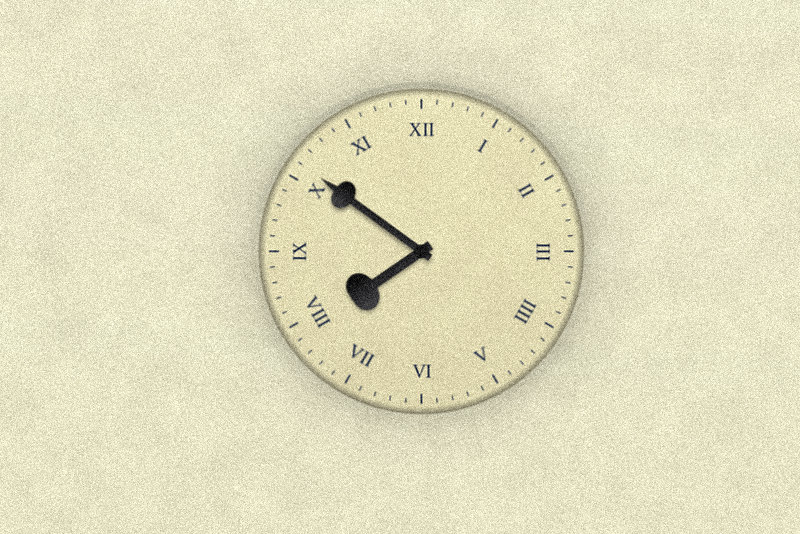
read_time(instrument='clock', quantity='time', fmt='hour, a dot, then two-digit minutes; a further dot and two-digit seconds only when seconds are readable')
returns 7.51
